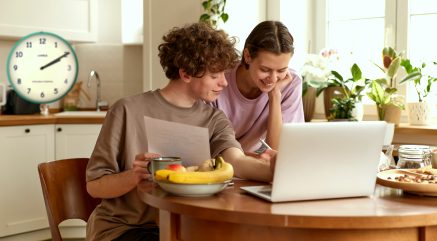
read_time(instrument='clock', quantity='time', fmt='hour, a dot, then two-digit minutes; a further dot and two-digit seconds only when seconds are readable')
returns 2.10
